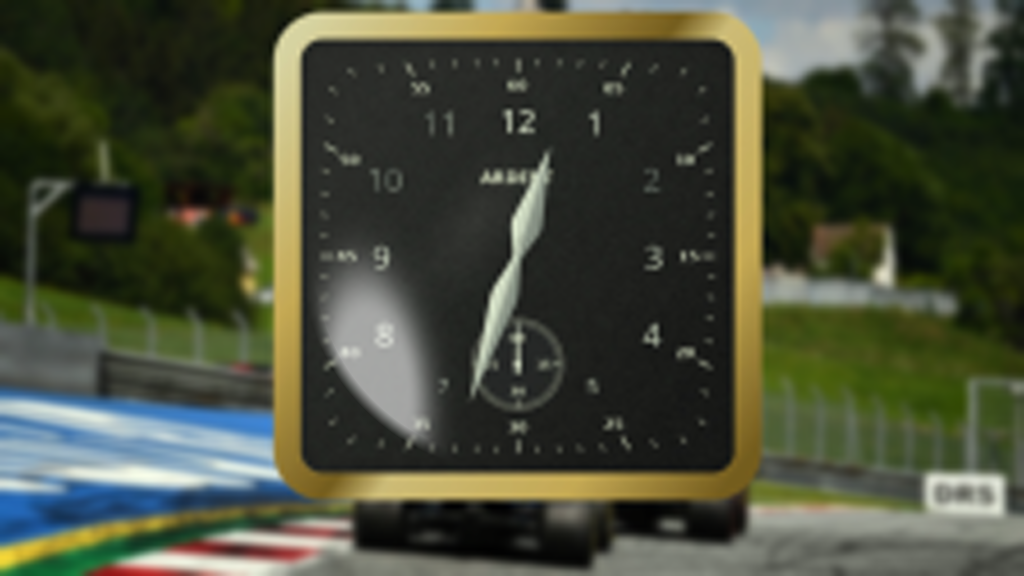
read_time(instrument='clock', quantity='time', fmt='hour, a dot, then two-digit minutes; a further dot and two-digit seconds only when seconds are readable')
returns 12.33
